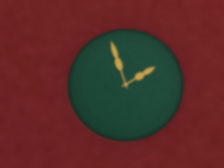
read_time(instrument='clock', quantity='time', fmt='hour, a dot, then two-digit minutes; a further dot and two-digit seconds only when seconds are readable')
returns 1.57
